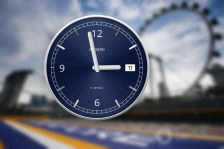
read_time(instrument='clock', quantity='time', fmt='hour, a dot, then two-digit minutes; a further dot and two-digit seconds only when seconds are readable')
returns 2.58
